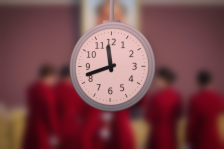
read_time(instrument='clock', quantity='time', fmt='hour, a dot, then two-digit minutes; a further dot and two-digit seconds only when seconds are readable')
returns 11.42
